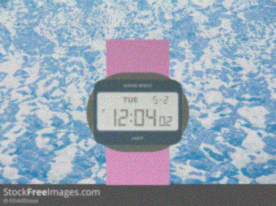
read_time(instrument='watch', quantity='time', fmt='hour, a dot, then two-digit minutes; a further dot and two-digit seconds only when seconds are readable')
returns 12.04.02
